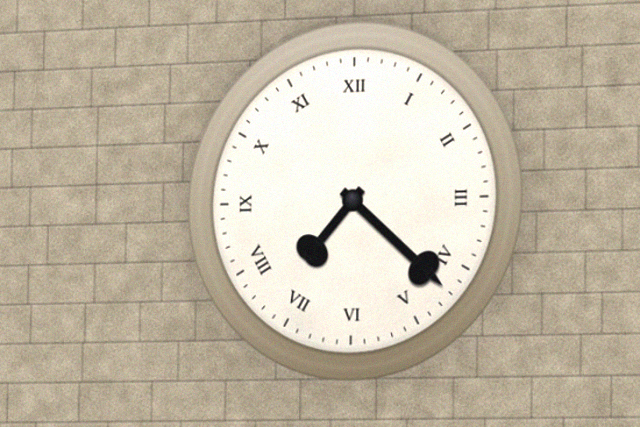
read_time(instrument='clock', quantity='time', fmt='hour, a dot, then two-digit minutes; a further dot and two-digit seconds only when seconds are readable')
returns 7.22
